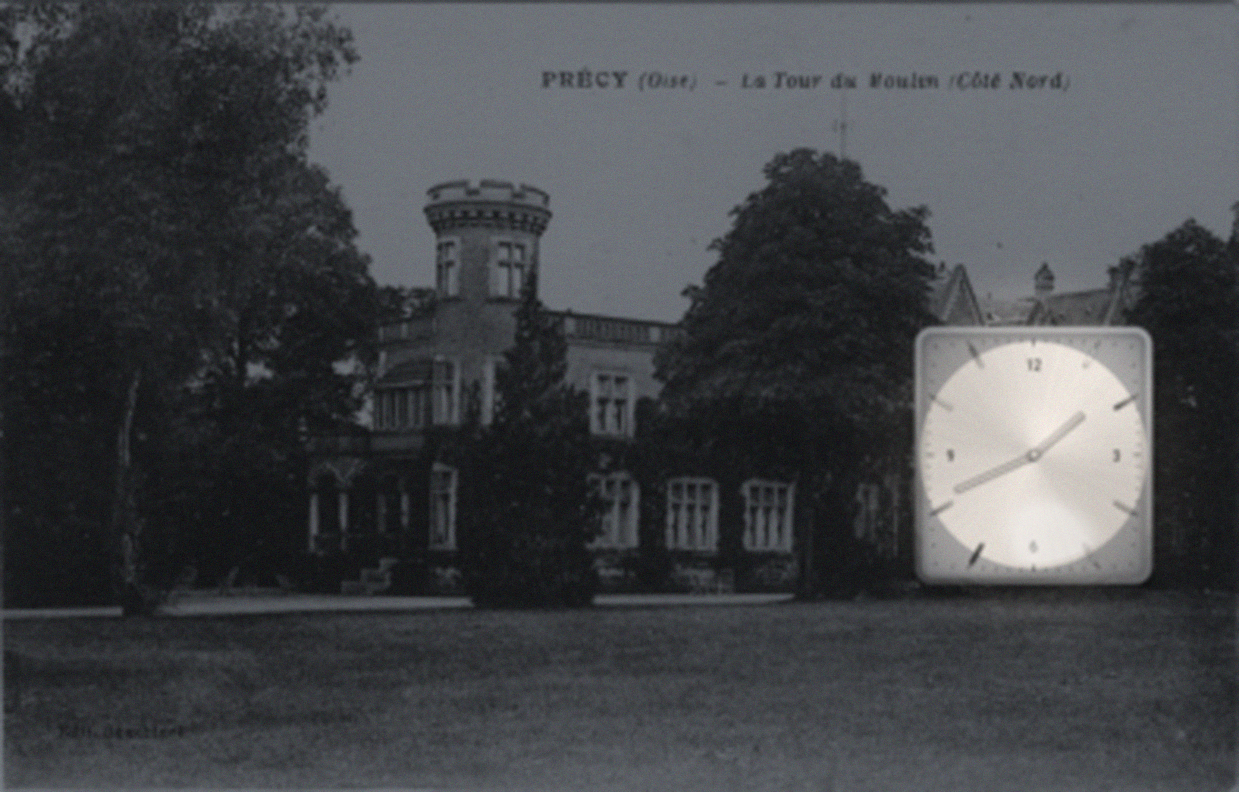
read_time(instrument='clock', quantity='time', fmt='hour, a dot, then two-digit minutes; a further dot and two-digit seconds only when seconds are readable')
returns 1.41
